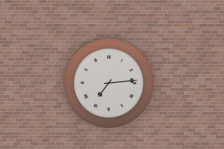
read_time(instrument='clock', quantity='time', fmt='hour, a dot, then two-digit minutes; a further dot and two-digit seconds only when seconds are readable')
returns 7.14
